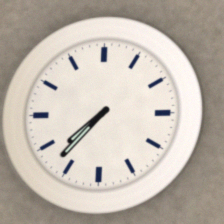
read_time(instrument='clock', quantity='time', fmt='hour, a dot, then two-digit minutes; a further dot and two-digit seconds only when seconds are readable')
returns 7.37
